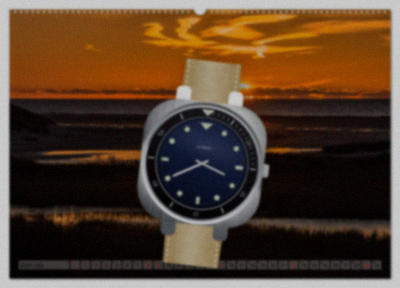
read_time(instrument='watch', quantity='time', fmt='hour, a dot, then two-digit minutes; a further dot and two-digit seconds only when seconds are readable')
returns 3.40
